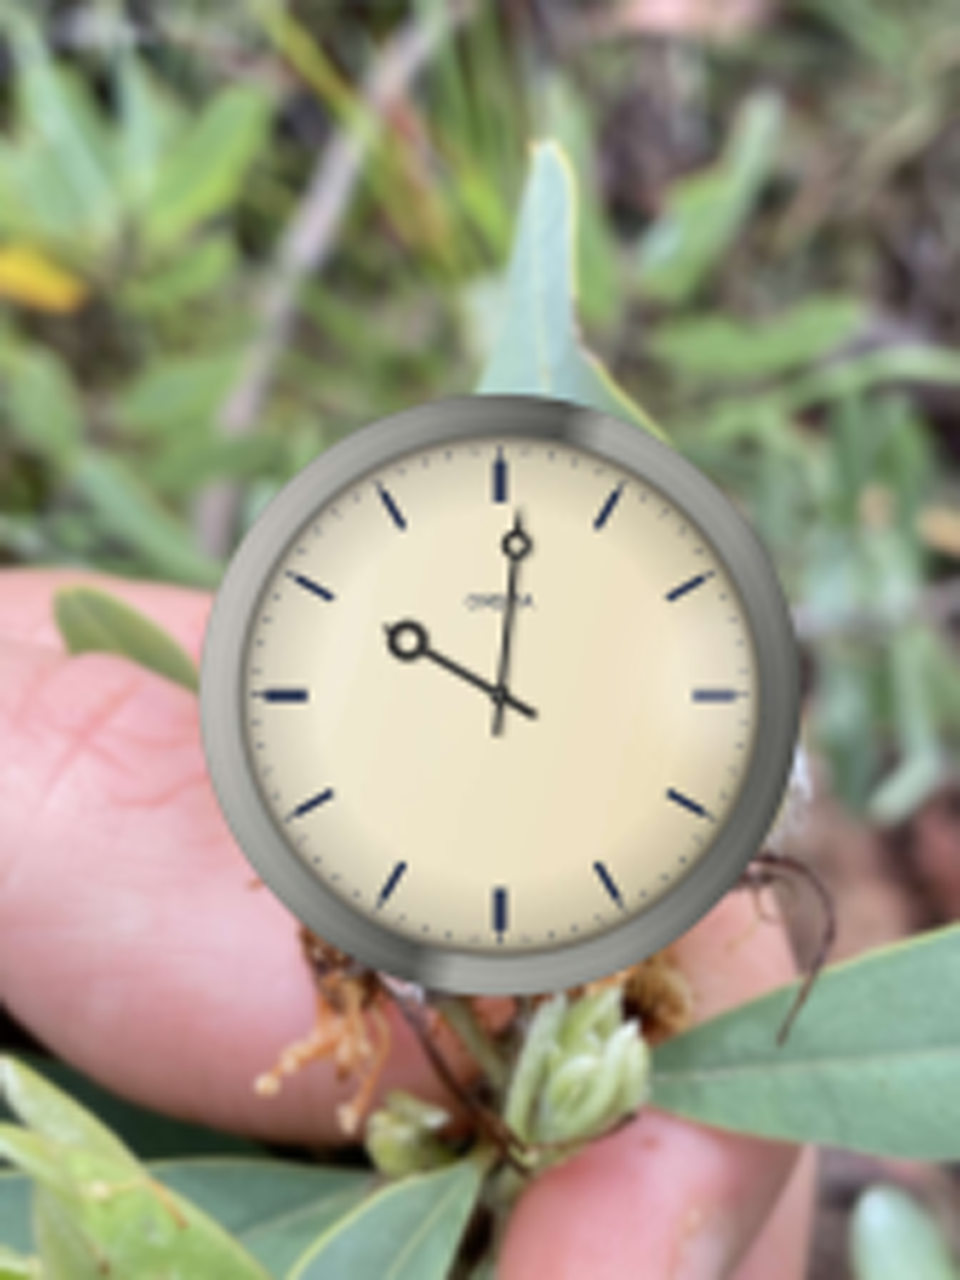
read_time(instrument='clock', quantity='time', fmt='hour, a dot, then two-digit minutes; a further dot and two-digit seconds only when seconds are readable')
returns 10.01
